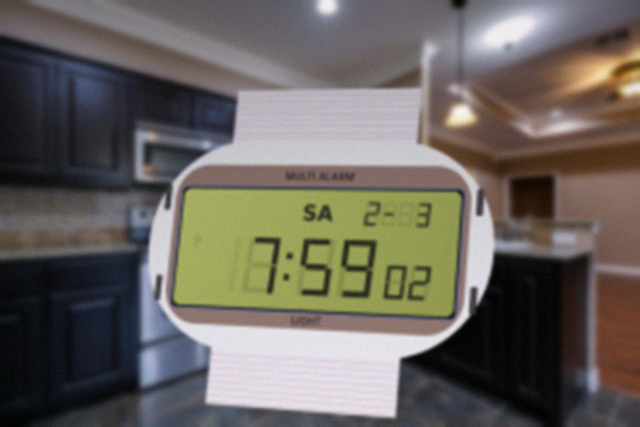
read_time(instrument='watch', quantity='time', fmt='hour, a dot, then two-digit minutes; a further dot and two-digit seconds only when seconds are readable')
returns 7.59.02
